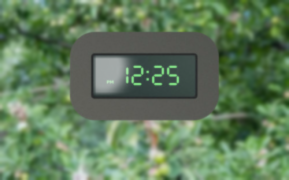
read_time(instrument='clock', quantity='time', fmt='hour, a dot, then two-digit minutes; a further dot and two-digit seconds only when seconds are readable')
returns 12.25
